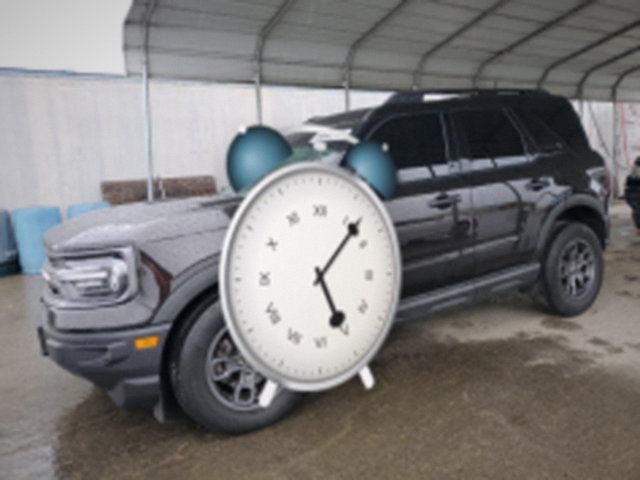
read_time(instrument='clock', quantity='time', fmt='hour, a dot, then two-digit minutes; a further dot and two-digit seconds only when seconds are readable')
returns 5.07
